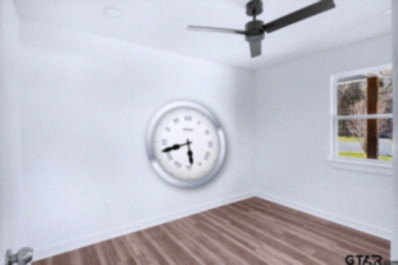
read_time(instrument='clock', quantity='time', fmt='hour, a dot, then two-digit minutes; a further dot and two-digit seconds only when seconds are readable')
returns 5.42
